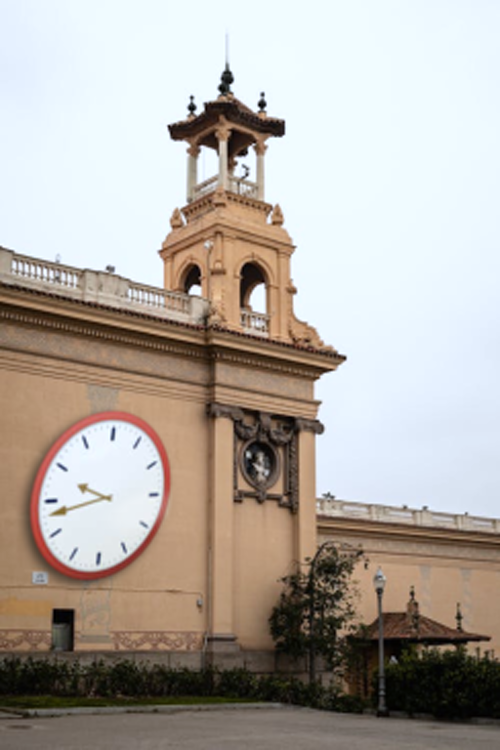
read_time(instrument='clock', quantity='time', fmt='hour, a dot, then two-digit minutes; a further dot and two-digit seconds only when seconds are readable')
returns 9.43
